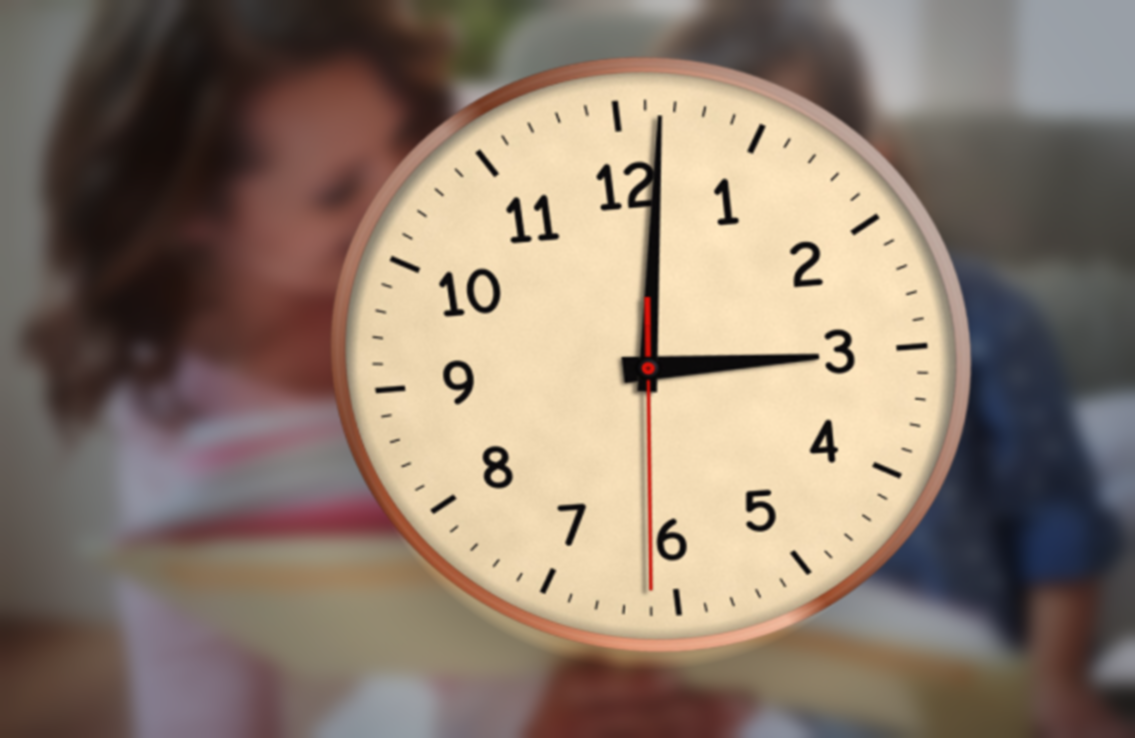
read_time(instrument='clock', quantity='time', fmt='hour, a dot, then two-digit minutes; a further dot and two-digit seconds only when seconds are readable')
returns 3.01.31
